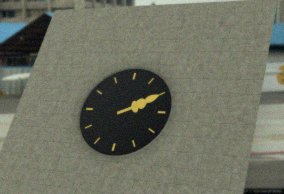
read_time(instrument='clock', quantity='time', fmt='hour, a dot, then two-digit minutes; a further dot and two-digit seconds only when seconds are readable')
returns 2.10
